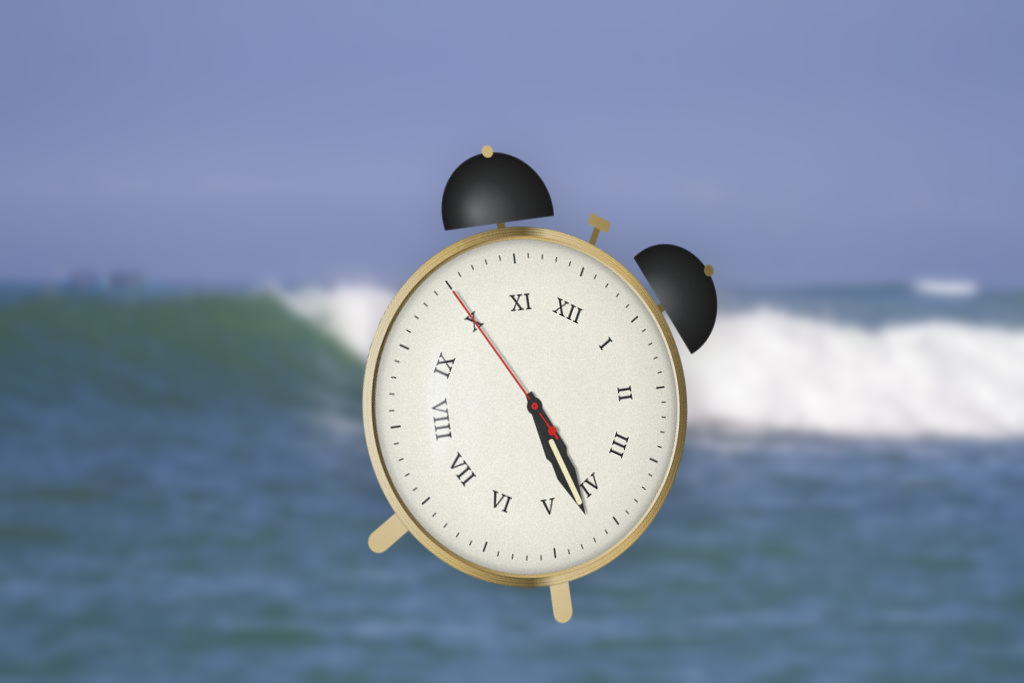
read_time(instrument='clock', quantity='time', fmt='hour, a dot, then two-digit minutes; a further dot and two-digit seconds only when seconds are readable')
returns 4.21.50
